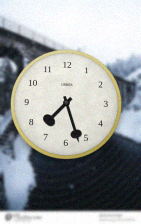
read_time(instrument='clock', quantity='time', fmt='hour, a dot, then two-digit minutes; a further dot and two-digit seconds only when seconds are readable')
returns 7.27
